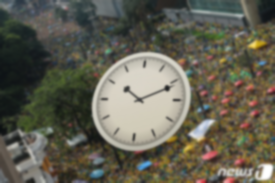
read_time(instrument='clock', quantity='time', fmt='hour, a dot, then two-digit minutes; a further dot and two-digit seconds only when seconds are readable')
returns 10.11
